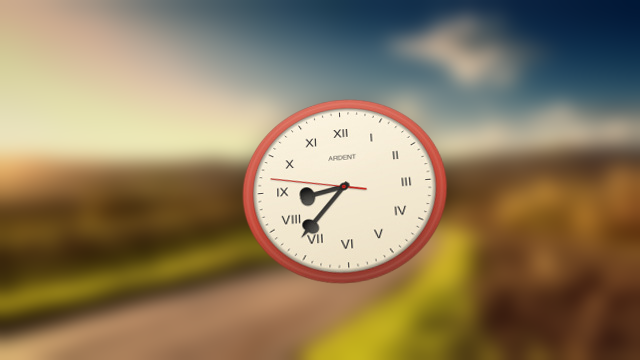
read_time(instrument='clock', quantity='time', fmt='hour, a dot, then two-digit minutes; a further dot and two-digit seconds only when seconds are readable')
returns 8.36.47
